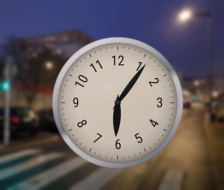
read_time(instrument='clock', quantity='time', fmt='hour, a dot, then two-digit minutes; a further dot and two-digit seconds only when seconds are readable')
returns 6.06
